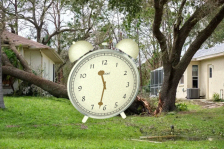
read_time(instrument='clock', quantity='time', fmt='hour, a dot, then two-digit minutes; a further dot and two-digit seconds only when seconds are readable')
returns 11.32
